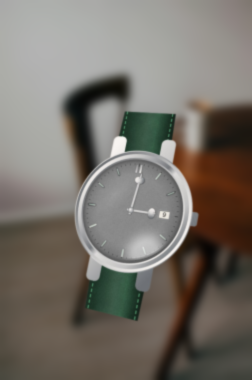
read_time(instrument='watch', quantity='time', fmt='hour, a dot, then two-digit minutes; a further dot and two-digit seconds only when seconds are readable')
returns 3.01
